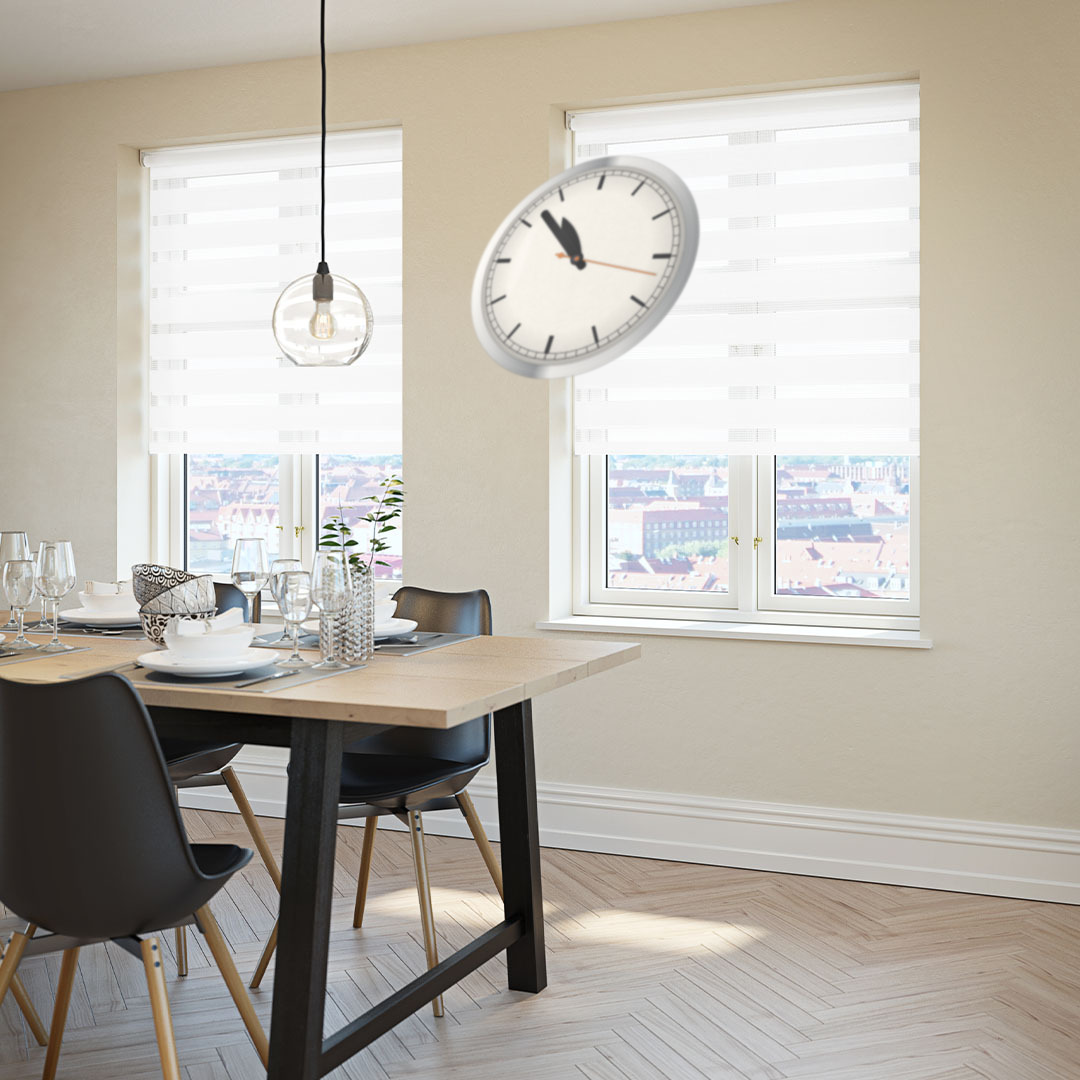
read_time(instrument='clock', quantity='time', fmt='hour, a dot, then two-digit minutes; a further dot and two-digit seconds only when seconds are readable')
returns 10.52.17
